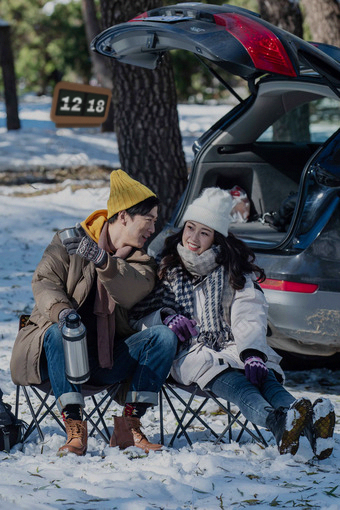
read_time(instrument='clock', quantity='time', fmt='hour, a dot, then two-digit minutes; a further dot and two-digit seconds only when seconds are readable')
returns 12.18
